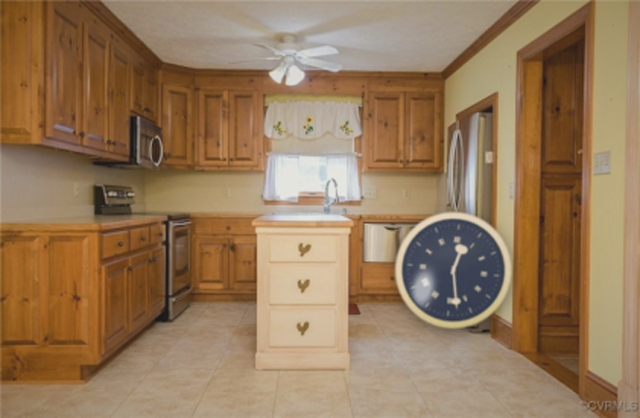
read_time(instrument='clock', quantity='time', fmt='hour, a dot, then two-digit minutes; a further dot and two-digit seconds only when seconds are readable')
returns 12.28
